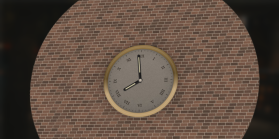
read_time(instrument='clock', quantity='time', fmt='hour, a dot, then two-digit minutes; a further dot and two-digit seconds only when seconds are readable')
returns 7.59
